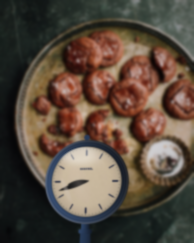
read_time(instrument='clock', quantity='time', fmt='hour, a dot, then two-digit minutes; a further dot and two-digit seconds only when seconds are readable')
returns 8.42
